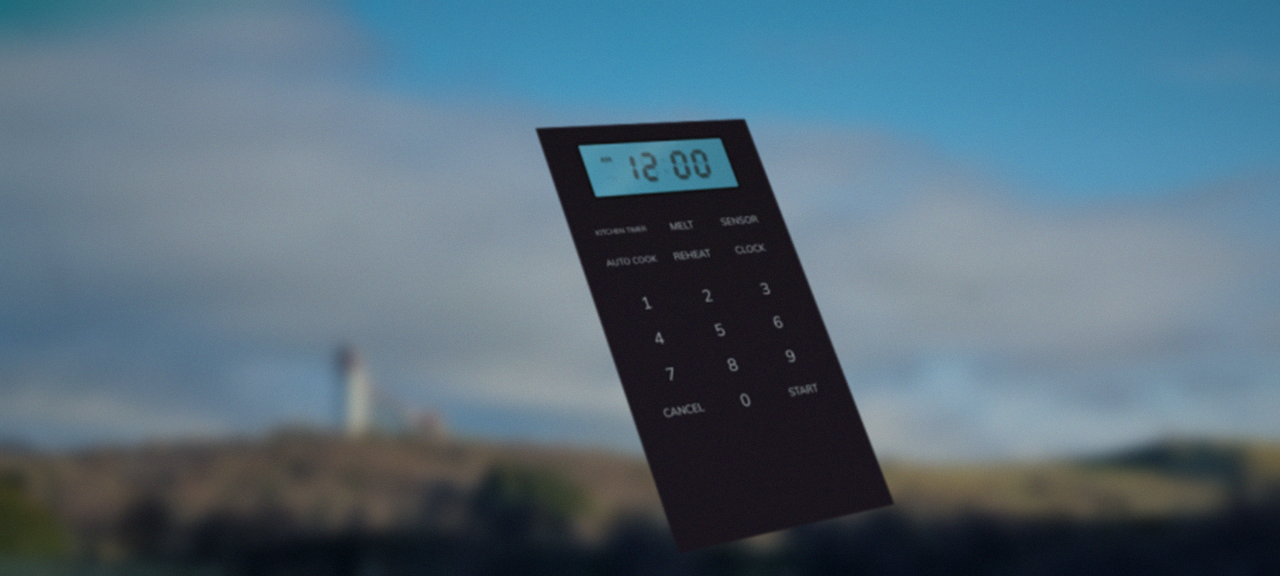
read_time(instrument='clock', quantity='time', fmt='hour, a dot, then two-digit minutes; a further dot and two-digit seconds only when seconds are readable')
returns 12.00
